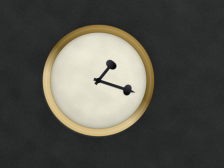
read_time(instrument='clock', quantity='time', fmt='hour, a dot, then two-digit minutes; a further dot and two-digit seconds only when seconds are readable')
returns 1.18
